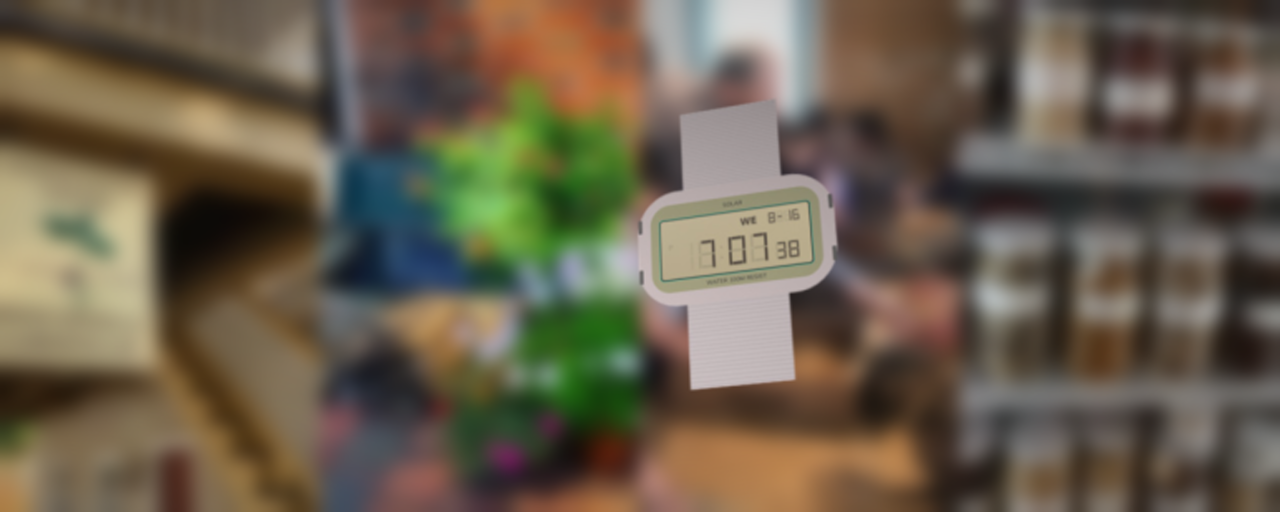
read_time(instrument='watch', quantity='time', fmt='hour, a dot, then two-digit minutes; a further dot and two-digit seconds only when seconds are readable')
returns 7.07.38
